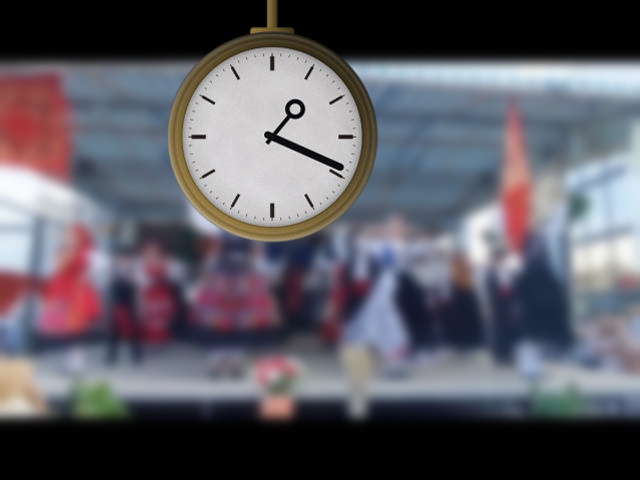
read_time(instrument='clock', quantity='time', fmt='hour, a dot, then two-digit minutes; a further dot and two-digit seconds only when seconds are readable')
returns 1.19
